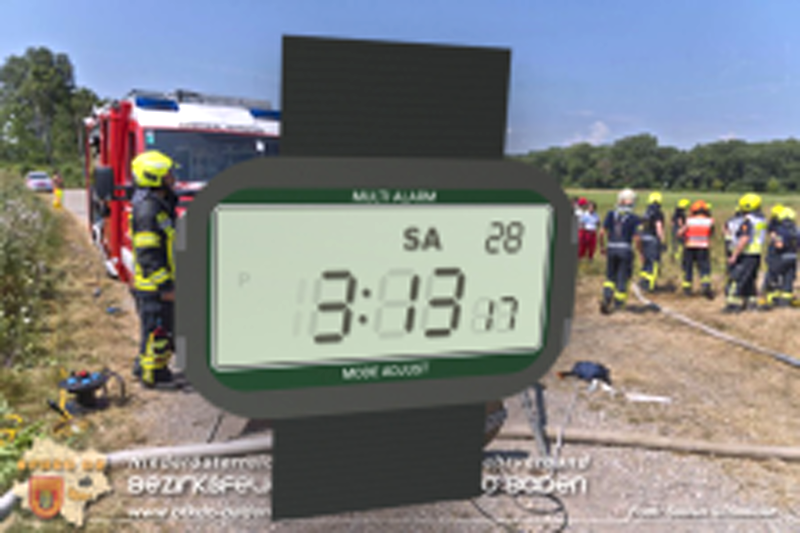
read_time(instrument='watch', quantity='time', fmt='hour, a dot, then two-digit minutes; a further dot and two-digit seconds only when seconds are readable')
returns 3.13.17
